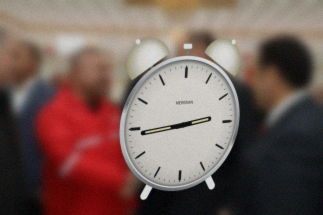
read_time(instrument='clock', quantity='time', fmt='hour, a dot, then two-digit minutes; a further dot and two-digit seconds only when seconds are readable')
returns 2.44
